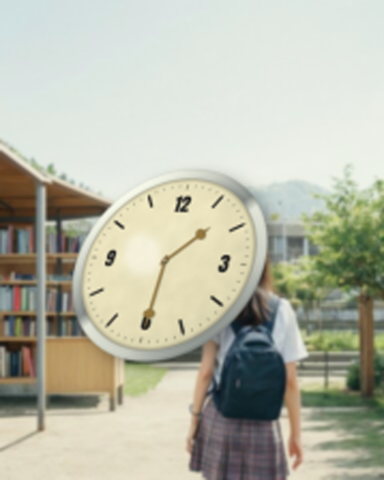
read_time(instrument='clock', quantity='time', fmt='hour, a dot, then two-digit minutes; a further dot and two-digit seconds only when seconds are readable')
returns 1.30
